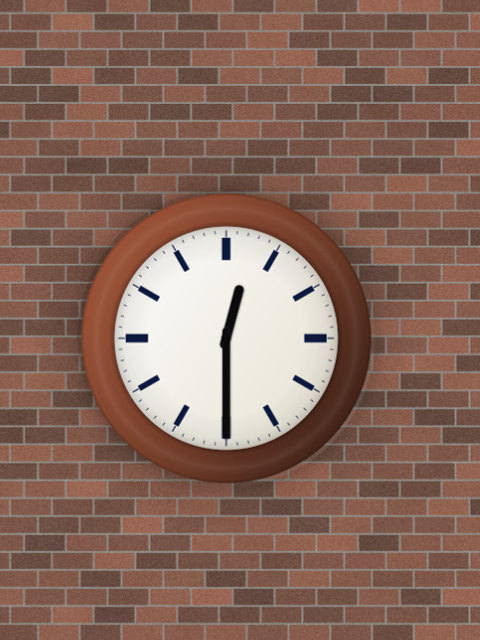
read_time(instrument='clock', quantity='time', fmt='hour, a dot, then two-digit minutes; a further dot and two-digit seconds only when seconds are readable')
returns 12.30
